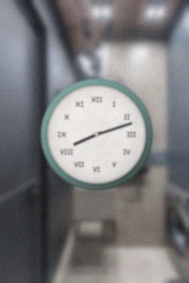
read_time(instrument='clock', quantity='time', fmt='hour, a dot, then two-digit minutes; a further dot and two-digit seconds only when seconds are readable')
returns 8.12
